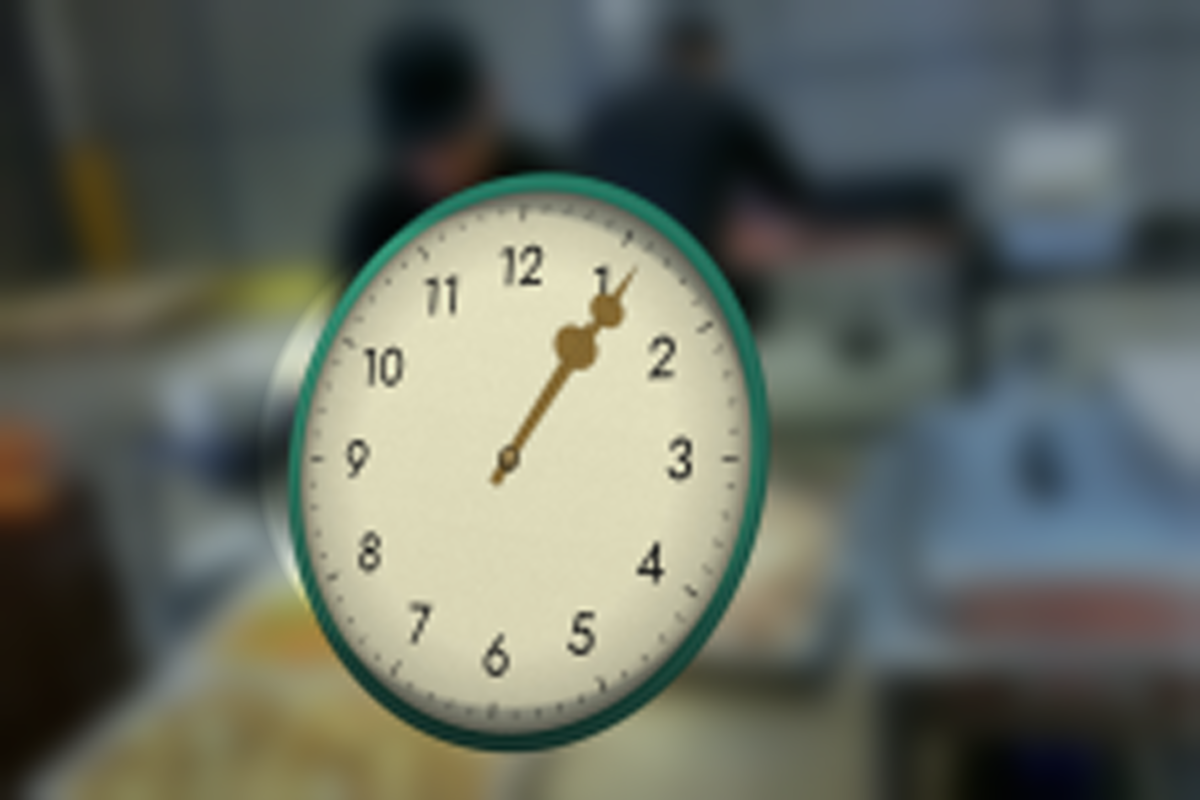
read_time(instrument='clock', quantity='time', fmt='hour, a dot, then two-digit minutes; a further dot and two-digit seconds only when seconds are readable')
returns 1.06
